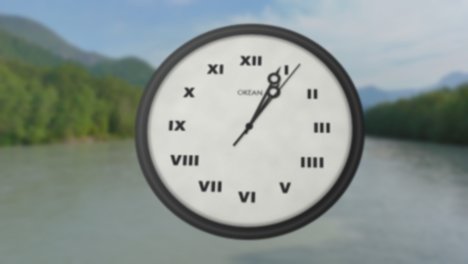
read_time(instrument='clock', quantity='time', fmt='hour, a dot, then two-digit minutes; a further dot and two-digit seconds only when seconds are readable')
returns 1.04.06
